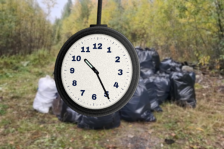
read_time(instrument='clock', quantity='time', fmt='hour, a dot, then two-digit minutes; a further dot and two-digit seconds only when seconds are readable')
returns 10.25
